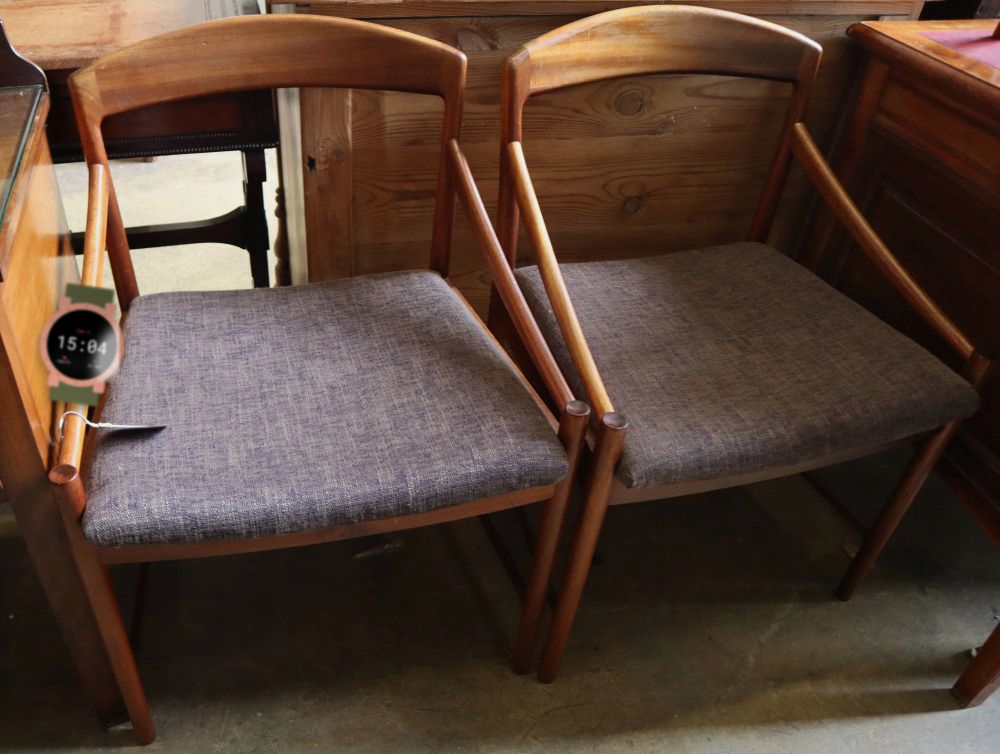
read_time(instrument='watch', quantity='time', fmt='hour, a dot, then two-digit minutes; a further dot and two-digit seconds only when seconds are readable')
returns 15.04
